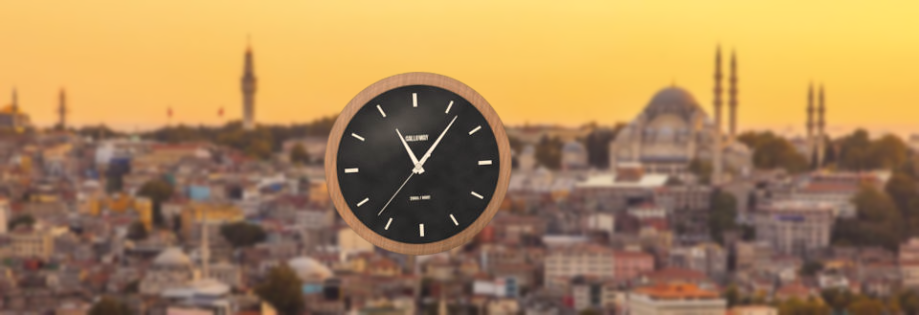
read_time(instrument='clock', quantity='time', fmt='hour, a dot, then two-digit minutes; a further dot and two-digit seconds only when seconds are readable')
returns 11.06.37
